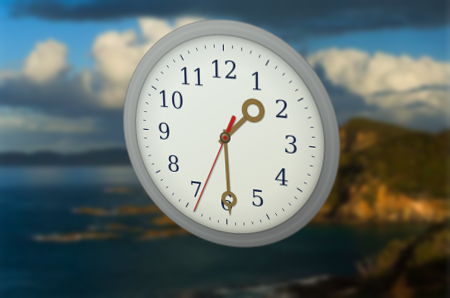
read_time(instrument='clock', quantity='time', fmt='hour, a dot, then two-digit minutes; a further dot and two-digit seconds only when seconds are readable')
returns 1.29.34
